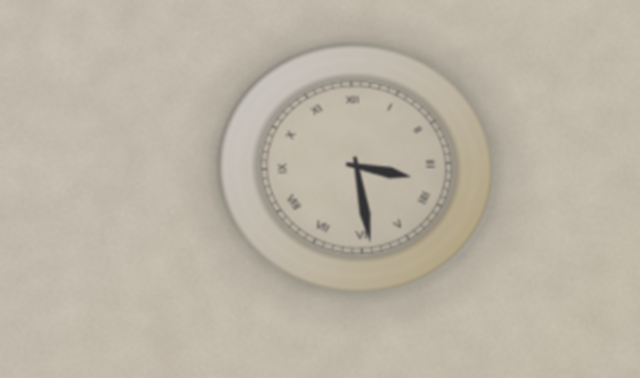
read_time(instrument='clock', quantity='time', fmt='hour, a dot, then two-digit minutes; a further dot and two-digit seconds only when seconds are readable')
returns 3.29
